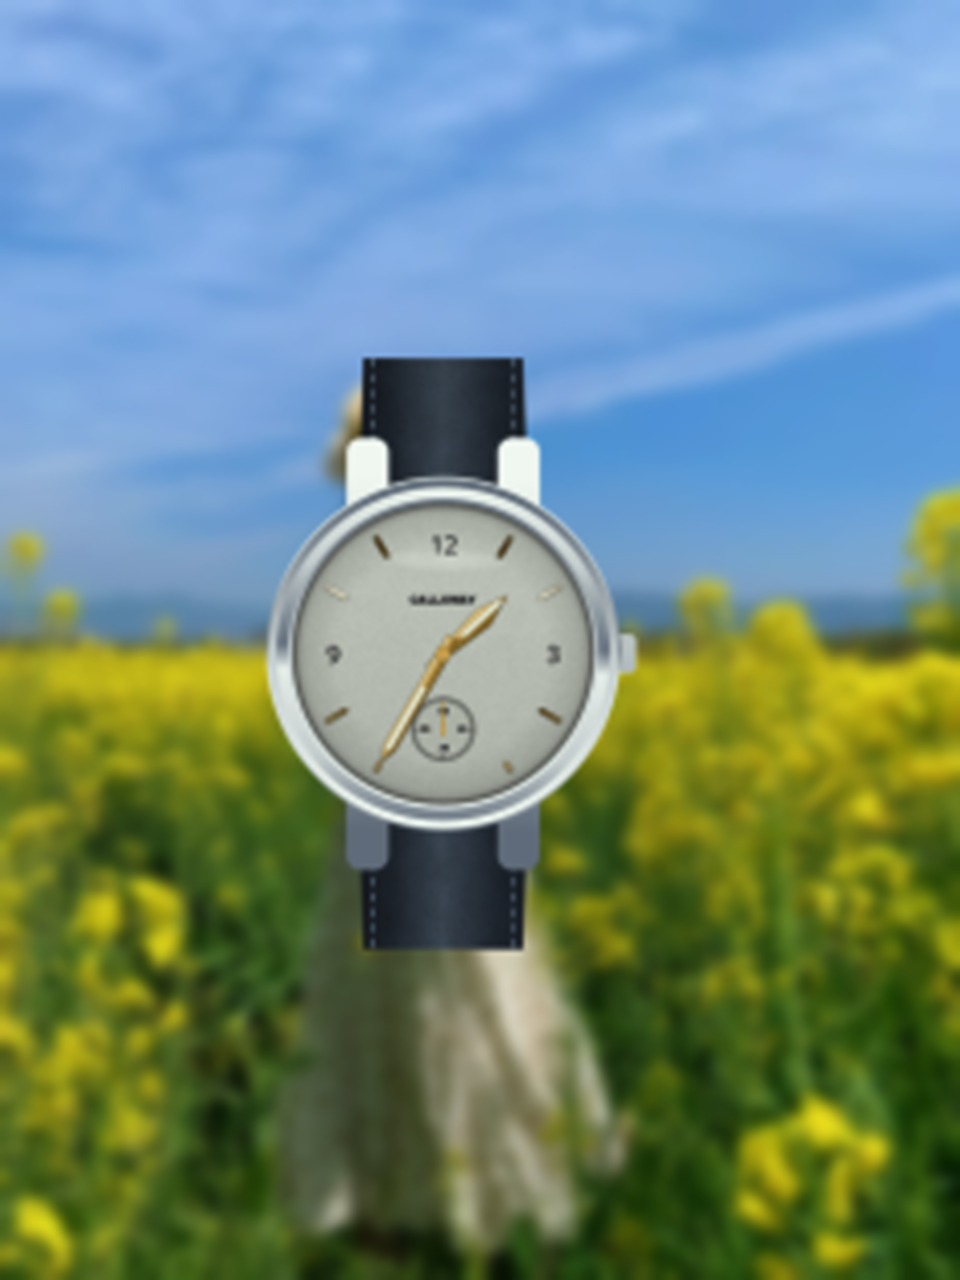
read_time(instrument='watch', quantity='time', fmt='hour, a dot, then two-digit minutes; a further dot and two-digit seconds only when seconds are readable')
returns 1.35
